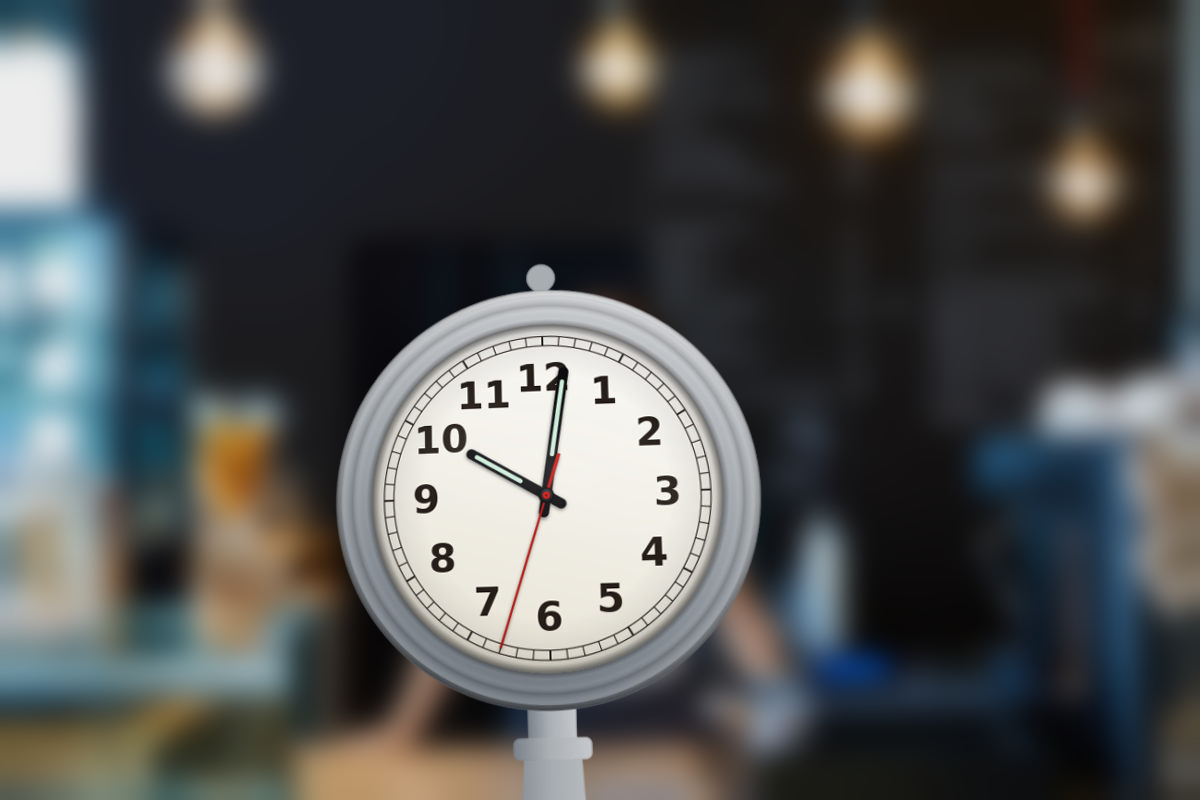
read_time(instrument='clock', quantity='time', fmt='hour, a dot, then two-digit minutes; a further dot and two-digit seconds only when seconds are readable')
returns 10.01.33
